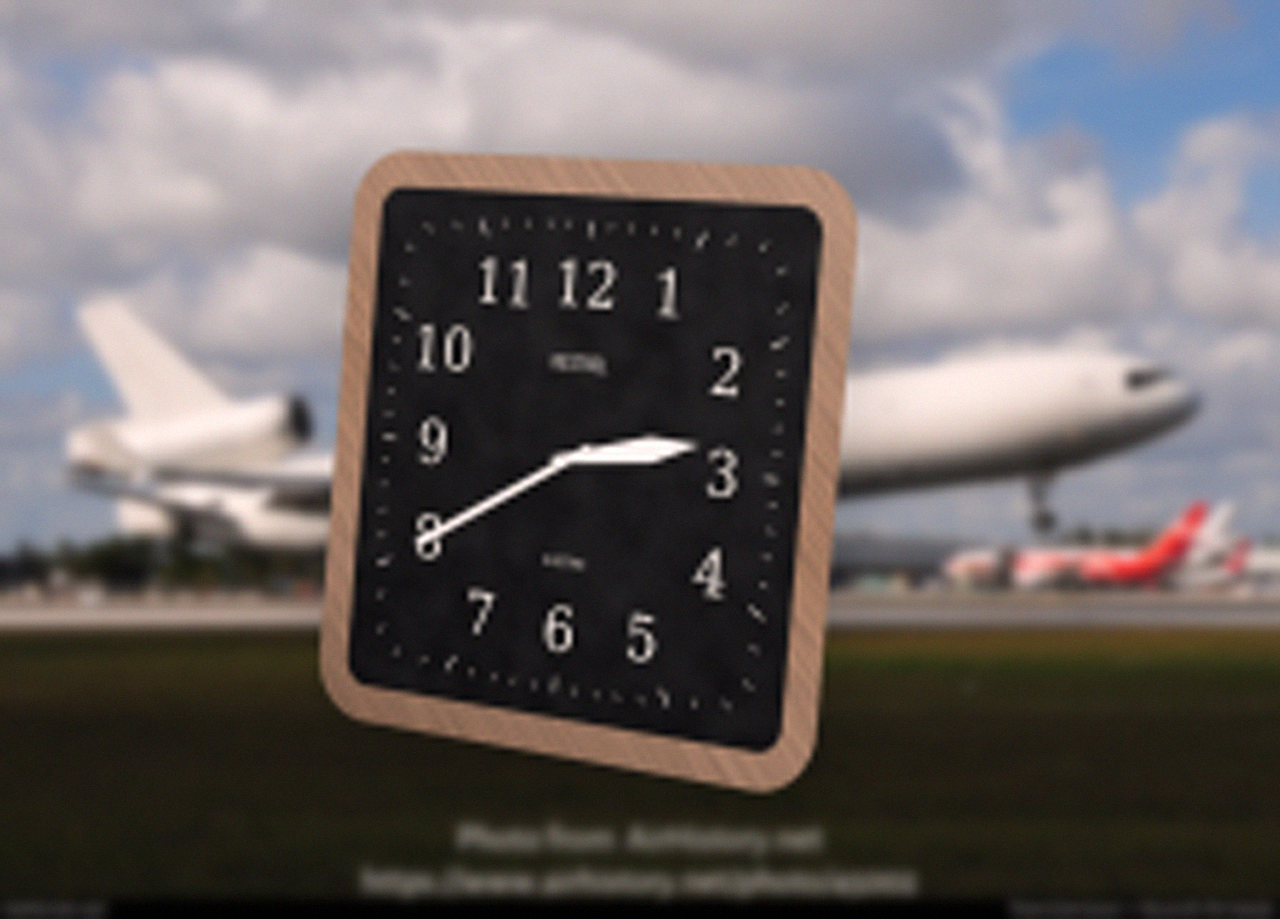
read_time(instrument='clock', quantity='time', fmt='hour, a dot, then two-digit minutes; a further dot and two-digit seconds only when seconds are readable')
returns 2.40
